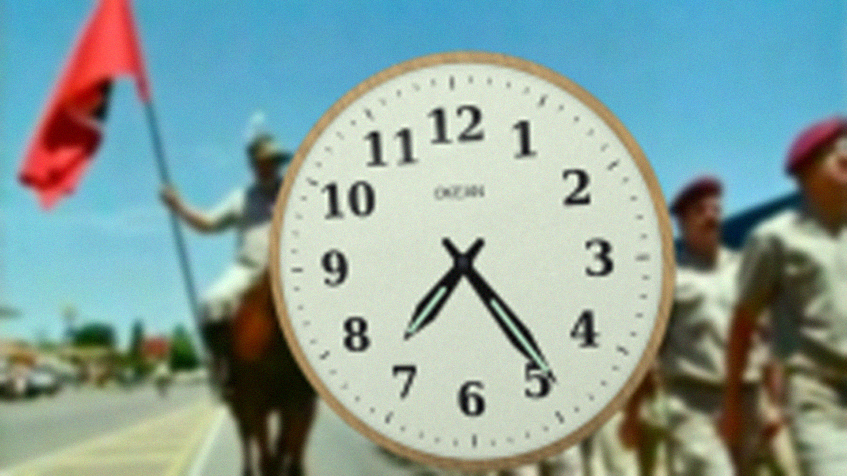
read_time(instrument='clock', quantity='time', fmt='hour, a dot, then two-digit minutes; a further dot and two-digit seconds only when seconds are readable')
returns 7.24
